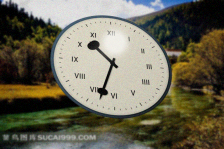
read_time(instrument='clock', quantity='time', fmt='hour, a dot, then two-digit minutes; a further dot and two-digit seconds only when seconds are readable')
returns 10.33
